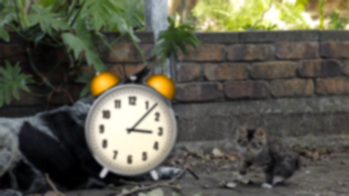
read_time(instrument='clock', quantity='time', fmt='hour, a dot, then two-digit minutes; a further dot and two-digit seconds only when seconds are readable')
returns 3.07
